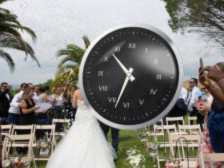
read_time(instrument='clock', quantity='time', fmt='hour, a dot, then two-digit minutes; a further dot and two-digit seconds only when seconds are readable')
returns 10.33
